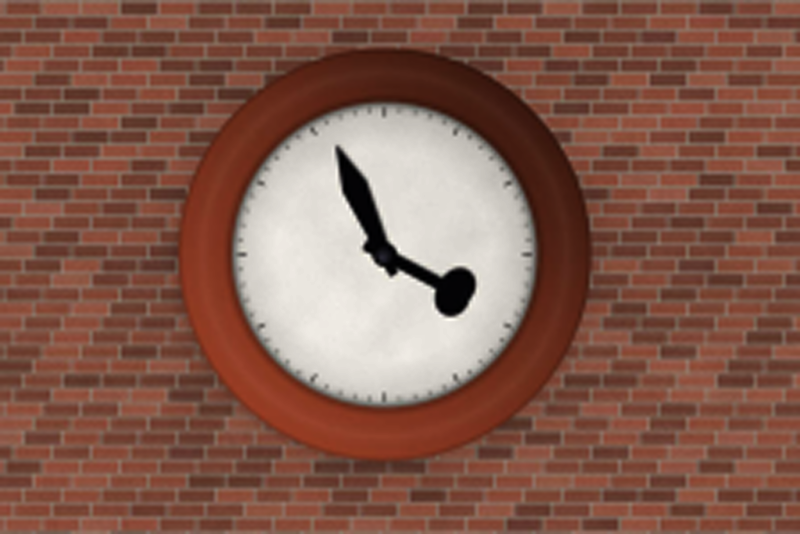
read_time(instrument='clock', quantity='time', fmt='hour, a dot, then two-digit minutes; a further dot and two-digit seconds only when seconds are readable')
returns 3.56
